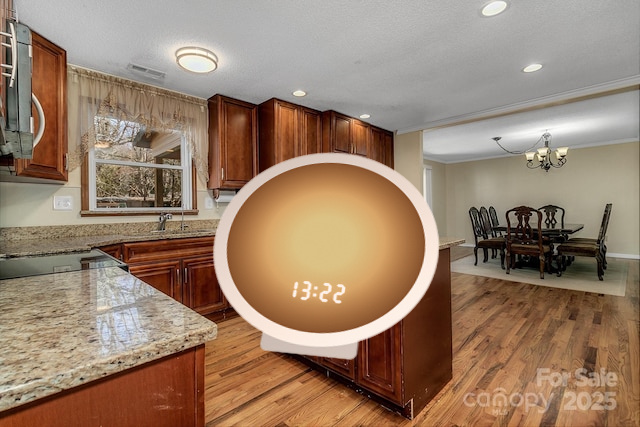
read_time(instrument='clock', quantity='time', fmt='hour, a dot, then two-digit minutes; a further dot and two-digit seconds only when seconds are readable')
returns 13.22
